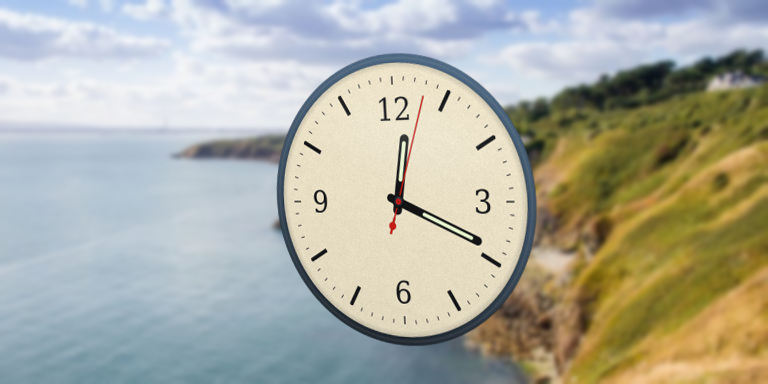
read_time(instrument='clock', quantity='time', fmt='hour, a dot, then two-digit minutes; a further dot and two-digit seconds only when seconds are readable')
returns 12.19.03
